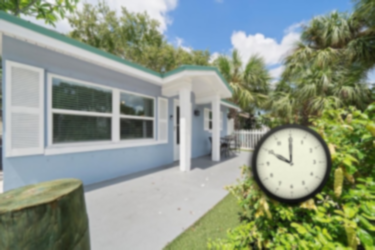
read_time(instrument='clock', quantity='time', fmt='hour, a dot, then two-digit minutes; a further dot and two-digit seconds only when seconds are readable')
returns 10.00
